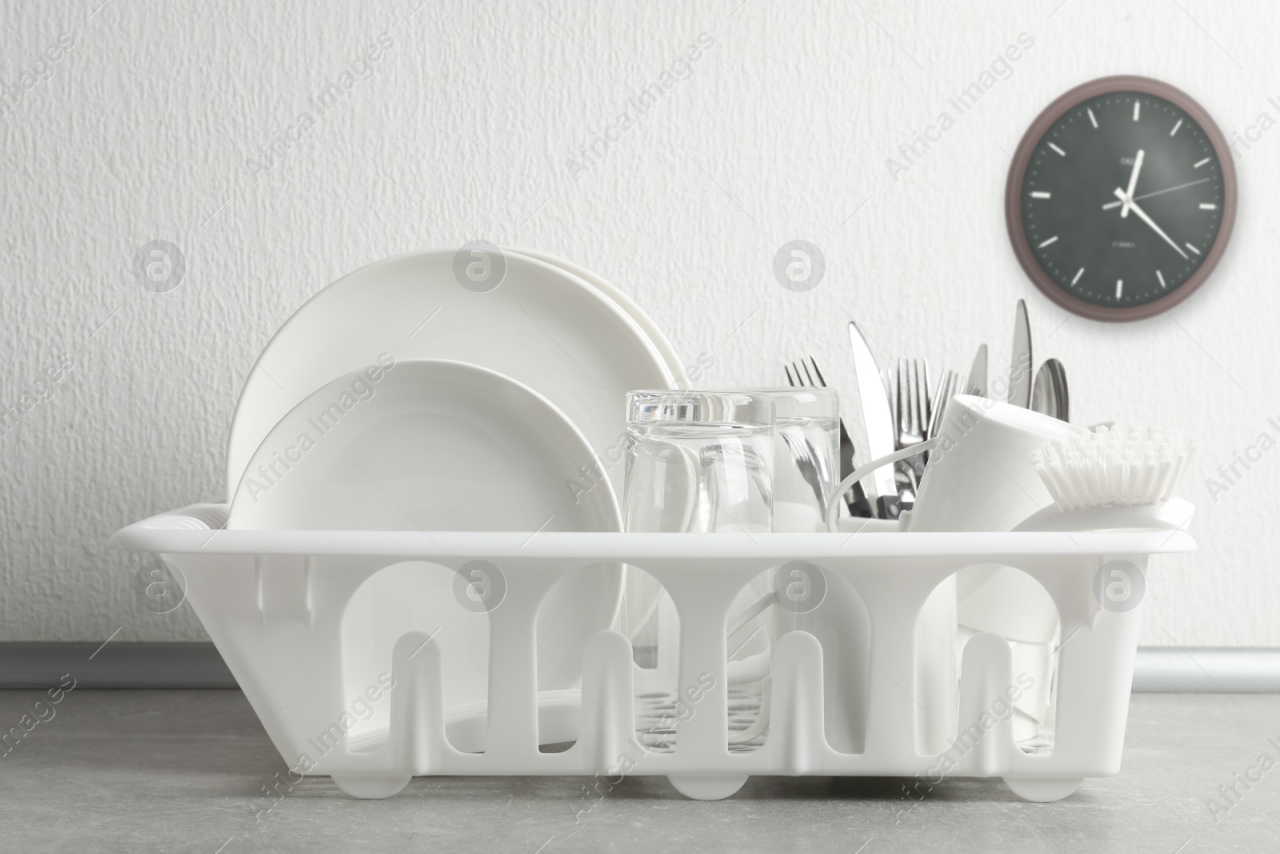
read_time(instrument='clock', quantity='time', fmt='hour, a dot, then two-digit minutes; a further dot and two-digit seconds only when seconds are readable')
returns 12.21.12
